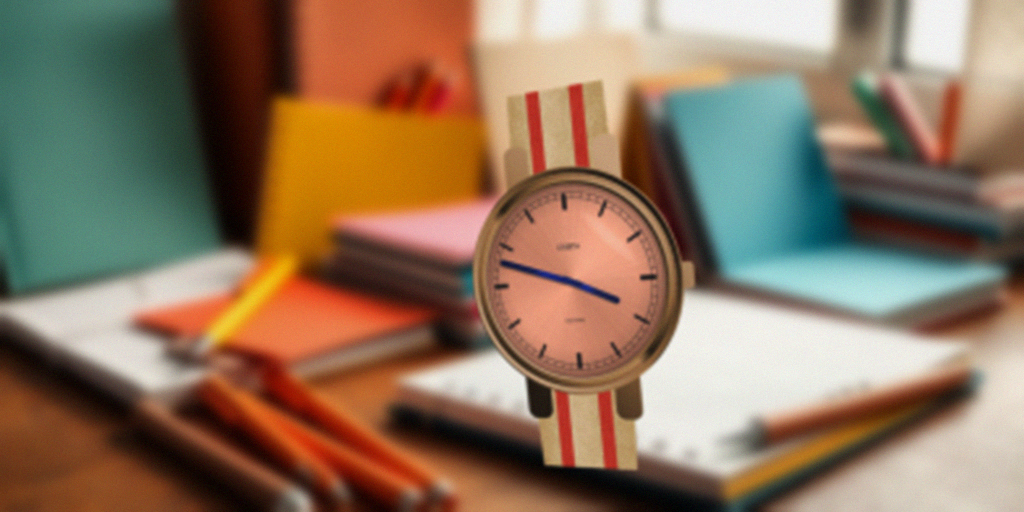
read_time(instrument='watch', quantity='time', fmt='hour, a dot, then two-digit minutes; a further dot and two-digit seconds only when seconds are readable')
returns 3.48
